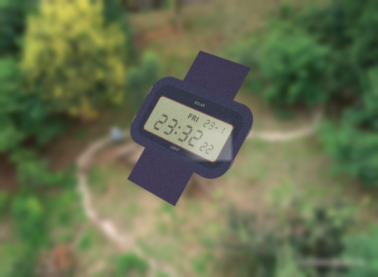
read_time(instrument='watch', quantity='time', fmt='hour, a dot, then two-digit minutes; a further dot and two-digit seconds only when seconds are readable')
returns 23.32.22
